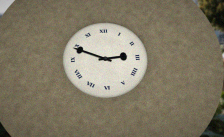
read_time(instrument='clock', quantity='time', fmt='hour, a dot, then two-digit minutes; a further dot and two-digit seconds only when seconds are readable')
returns 2.49
